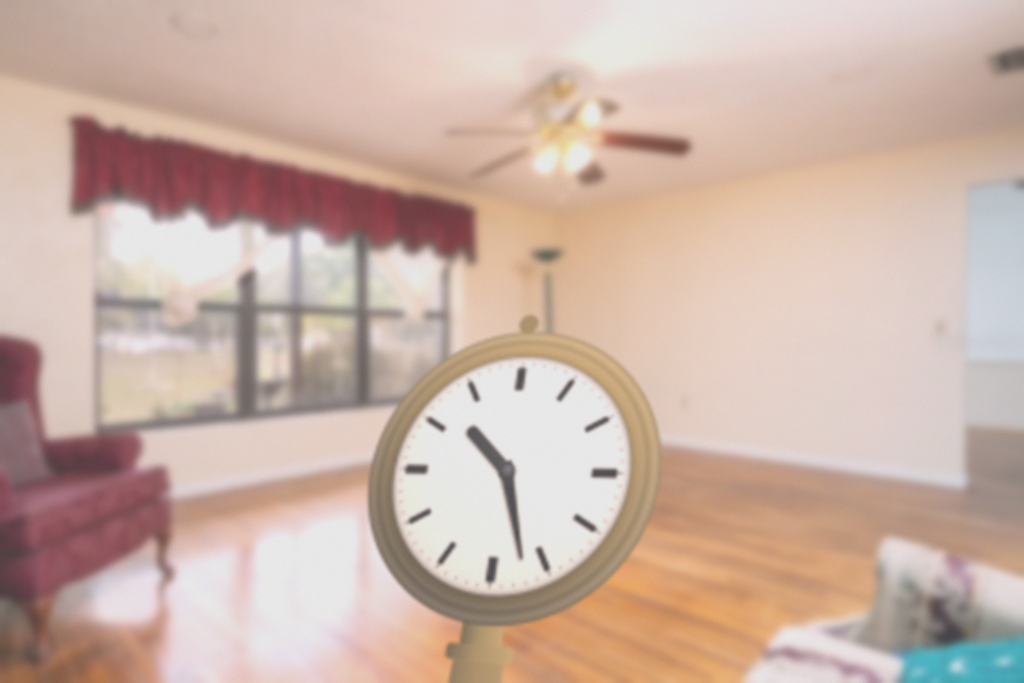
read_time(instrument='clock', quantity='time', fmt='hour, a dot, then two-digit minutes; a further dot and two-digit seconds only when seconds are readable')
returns 10.27
